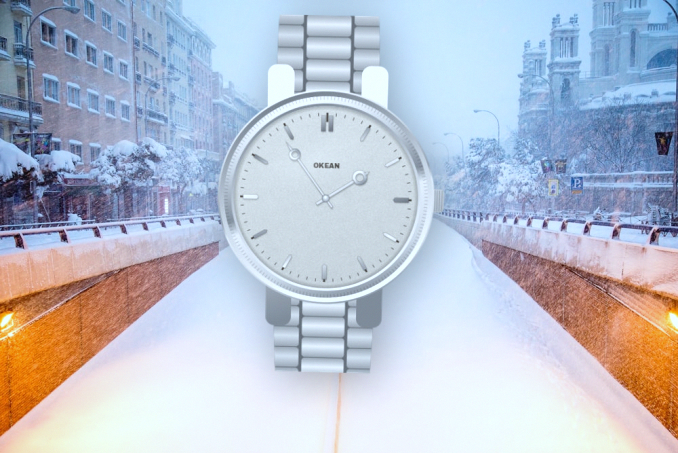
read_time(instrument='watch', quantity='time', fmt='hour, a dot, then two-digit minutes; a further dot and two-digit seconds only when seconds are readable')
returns 1.54
